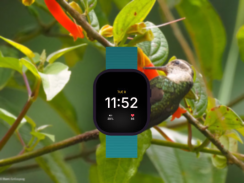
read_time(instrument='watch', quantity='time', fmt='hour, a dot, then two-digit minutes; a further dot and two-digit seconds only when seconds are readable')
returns 11.52
